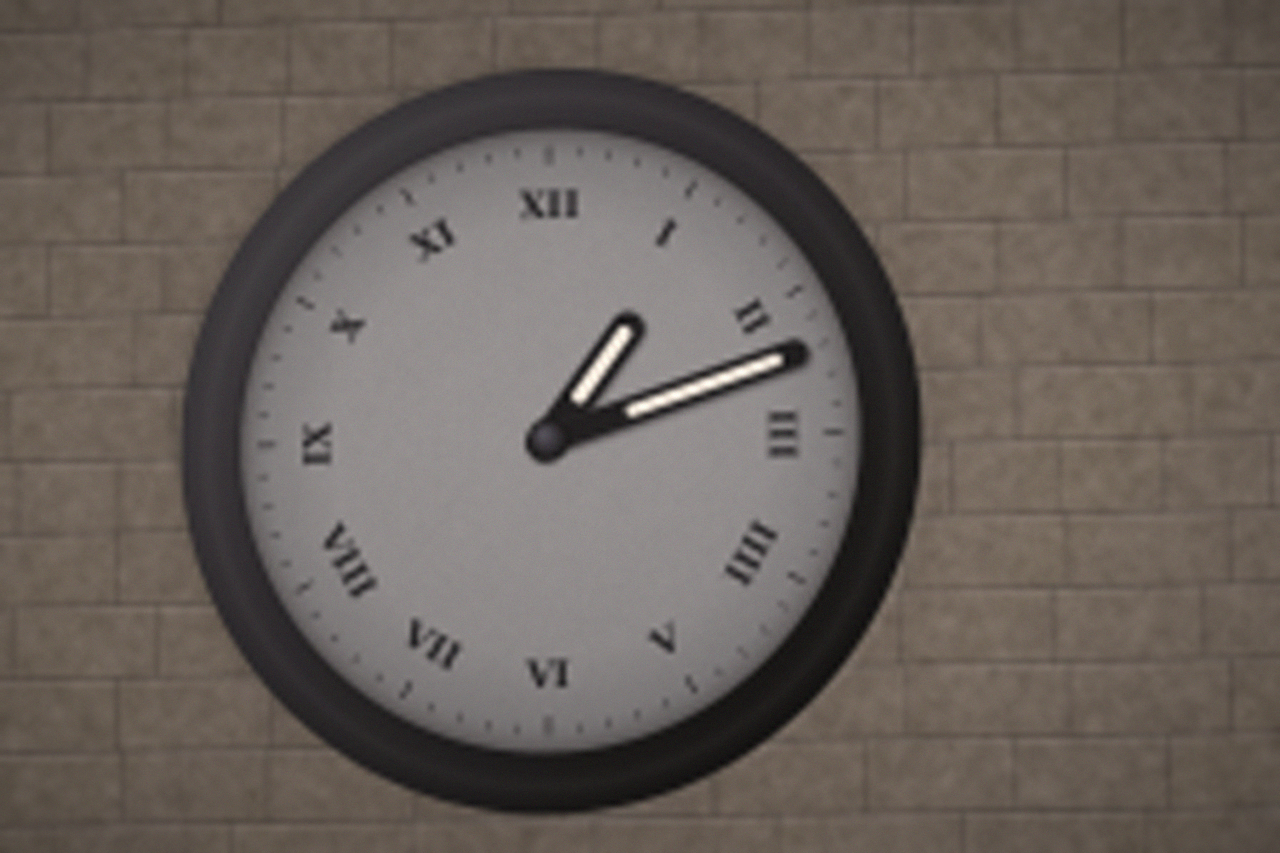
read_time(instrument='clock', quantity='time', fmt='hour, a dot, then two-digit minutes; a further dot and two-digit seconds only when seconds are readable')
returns 1.12
